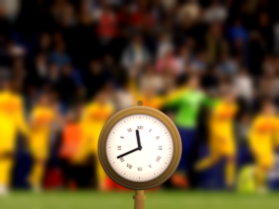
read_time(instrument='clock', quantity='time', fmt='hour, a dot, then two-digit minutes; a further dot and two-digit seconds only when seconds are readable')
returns 11.41
